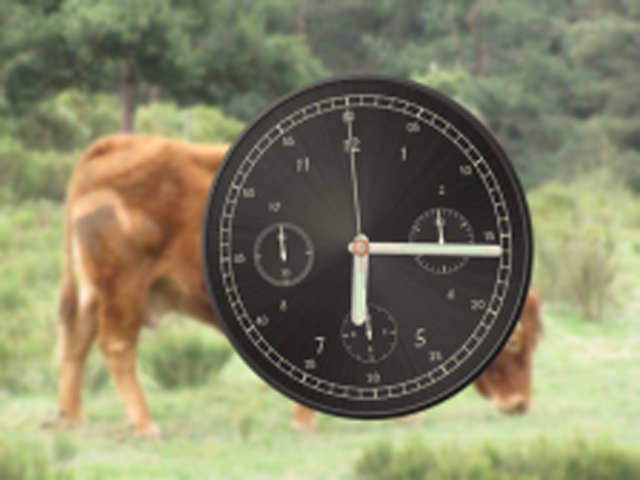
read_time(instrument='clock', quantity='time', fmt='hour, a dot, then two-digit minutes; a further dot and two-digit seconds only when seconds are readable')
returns 6.16
